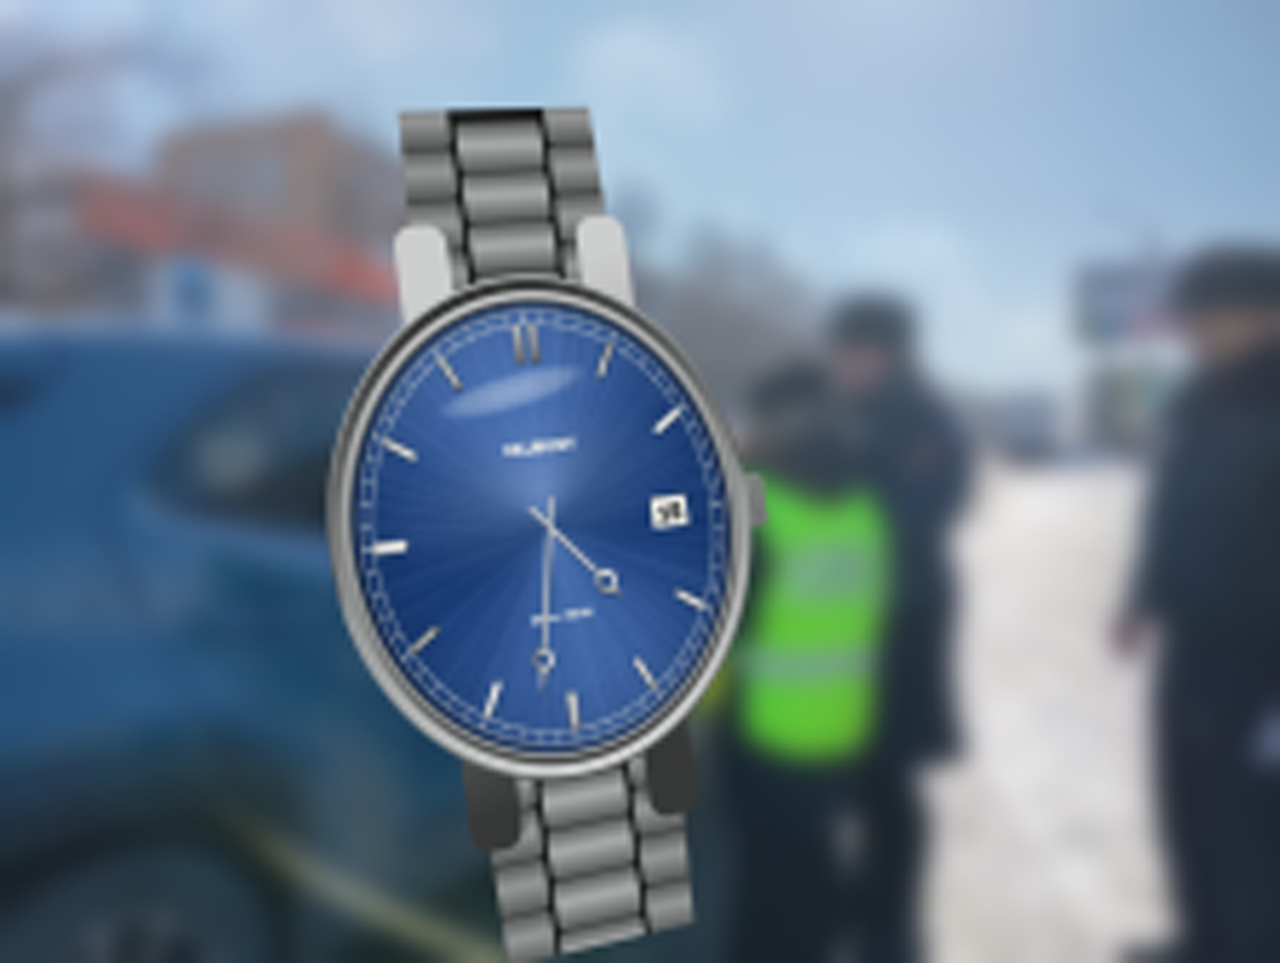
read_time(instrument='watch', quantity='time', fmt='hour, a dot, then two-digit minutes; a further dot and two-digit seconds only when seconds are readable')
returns 4.32
